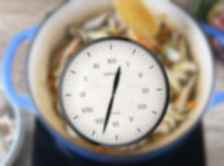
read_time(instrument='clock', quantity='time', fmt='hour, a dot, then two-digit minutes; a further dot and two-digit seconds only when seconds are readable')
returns 12.33
